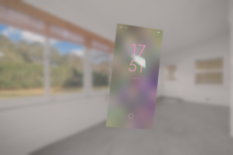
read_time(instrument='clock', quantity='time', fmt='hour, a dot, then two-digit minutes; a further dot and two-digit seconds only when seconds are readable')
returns 17.51
